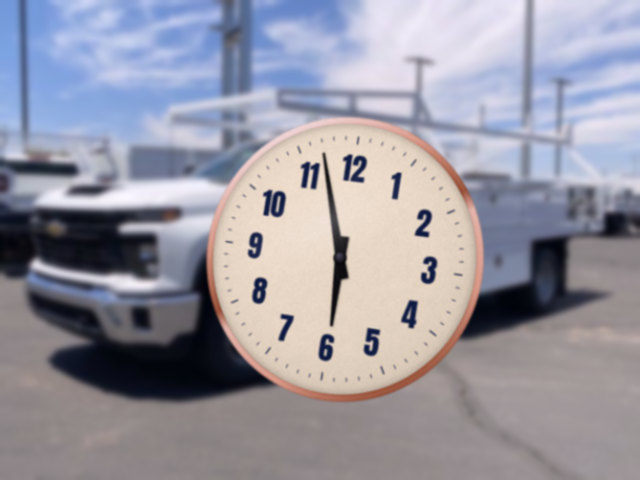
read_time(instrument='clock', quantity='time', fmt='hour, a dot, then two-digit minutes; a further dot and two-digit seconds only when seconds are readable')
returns 5.57
